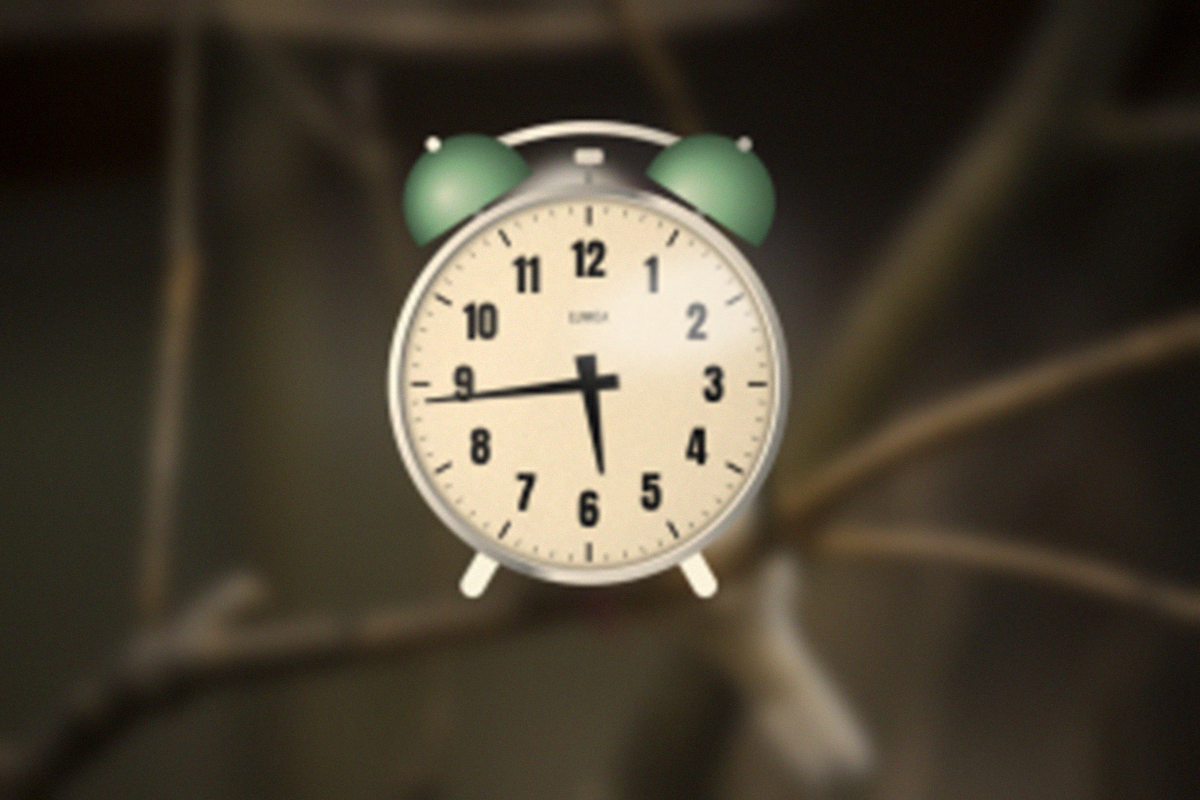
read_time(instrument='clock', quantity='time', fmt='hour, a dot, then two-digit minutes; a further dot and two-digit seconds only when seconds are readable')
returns 5.44
